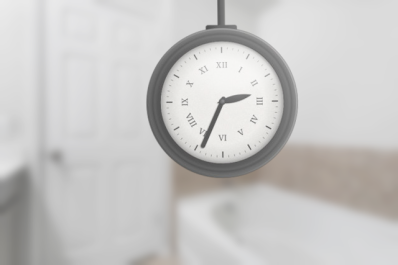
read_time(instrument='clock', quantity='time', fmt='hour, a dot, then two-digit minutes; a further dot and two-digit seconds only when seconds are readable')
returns 2.34
